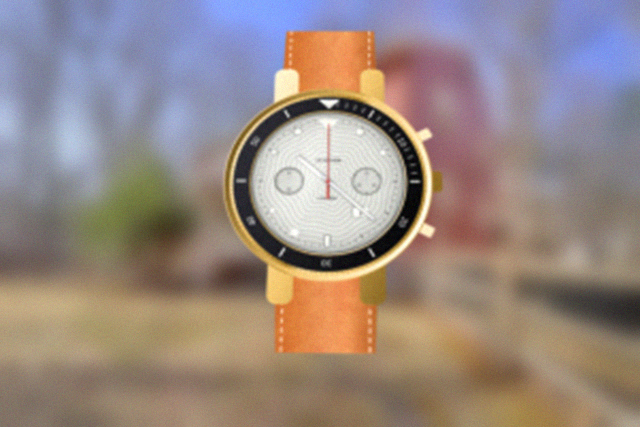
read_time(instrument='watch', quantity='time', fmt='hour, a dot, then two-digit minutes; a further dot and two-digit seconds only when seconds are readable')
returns 10.22
